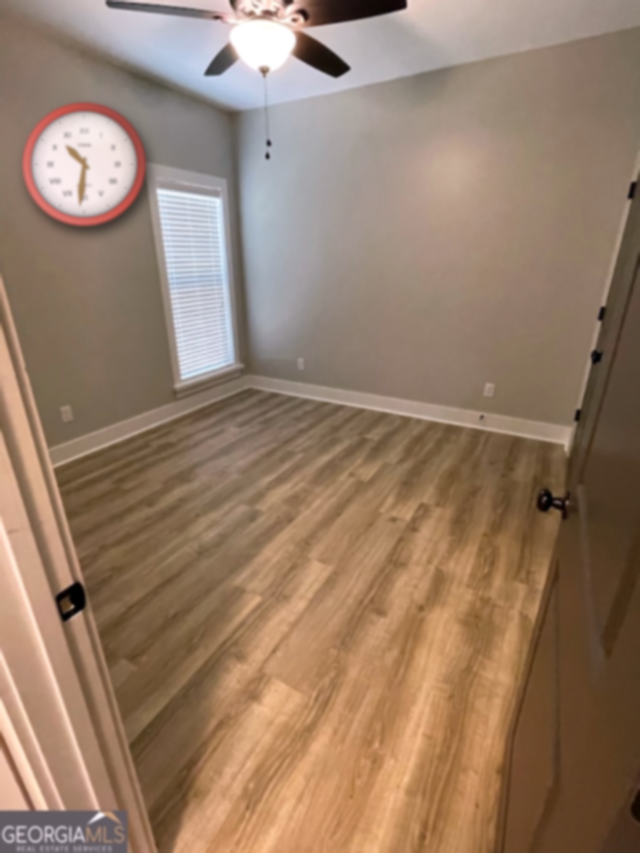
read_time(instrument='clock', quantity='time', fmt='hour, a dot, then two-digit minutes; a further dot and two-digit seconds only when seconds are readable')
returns 10.31
